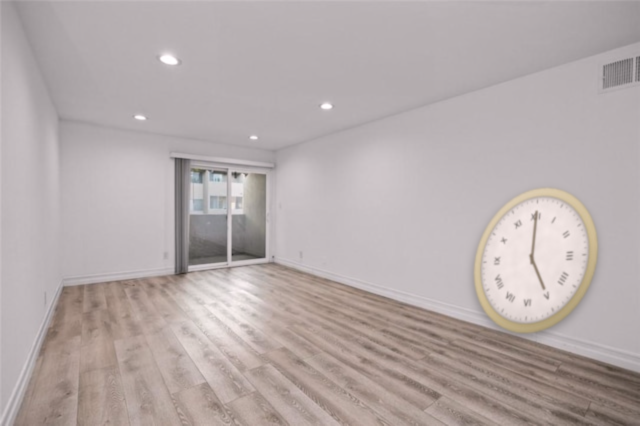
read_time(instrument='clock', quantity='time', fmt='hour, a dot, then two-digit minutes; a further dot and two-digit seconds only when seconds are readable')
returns 5.00
